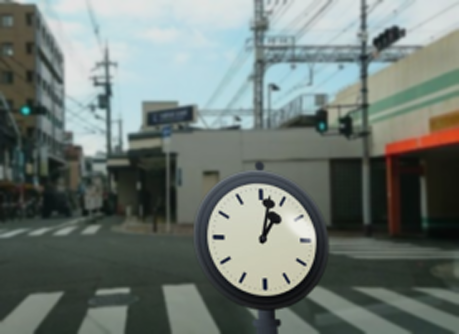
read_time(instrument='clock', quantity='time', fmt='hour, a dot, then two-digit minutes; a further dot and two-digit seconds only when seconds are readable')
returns 1.02
